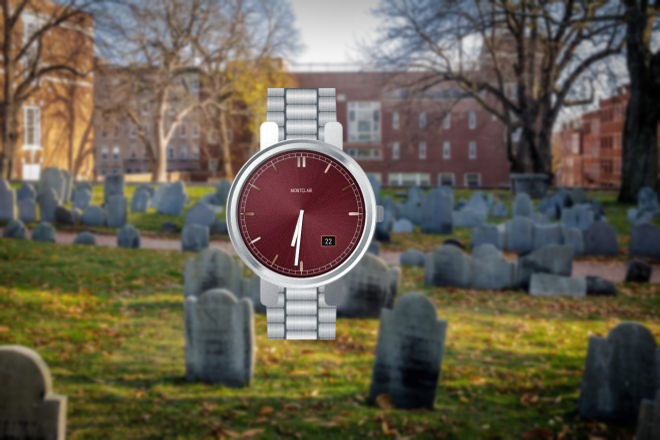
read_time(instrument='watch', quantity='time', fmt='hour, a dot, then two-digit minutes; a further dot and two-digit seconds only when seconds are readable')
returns 6.31
